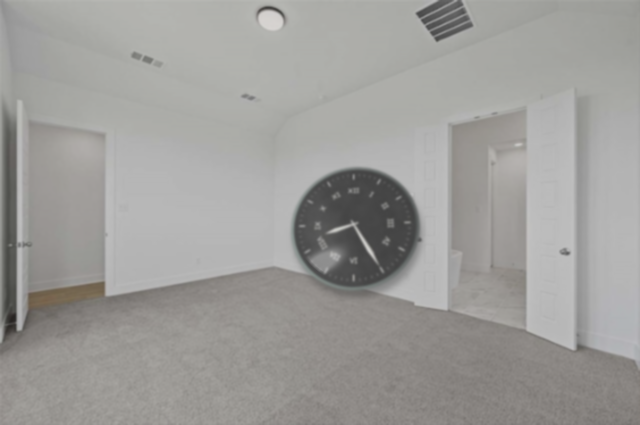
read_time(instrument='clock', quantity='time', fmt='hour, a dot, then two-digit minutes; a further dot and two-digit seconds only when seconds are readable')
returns 8.25
